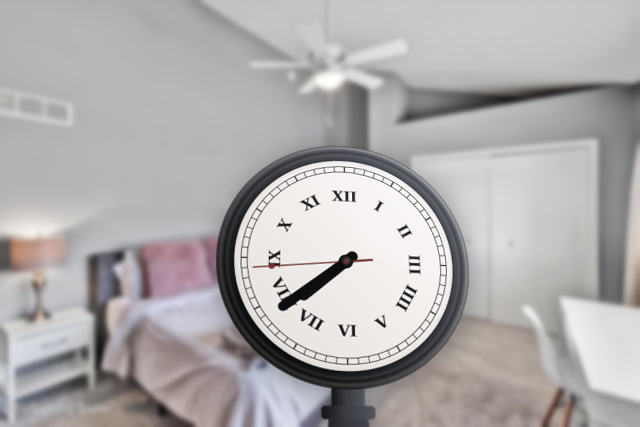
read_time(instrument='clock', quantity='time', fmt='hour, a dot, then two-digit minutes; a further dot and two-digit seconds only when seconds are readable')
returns 7.38.44
